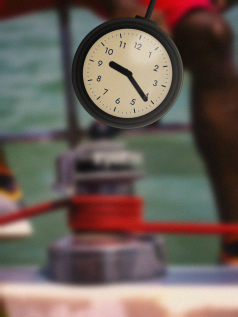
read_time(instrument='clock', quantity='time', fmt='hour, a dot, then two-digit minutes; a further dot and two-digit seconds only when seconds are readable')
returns 9.21
